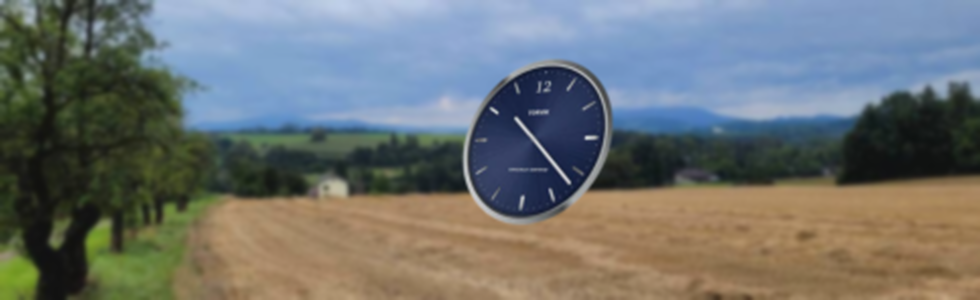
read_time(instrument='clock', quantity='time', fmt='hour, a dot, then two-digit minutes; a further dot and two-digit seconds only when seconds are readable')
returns 10.22
